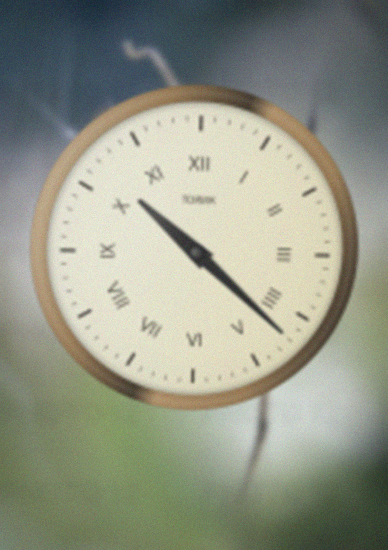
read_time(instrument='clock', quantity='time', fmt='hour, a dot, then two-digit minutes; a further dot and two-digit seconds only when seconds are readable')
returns 10.22
